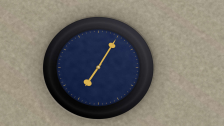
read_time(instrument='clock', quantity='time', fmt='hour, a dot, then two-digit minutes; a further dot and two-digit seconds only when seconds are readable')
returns 7.05
